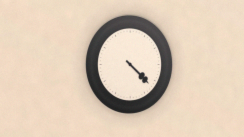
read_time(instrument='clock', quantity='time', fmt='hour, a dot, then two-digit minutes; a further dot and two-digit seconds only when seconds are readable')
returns 4.22
